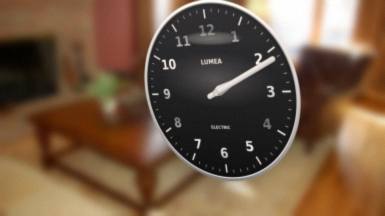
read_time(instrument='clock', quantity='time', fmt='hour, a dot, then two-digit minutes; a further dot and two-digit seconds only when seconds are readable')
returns 2.11
